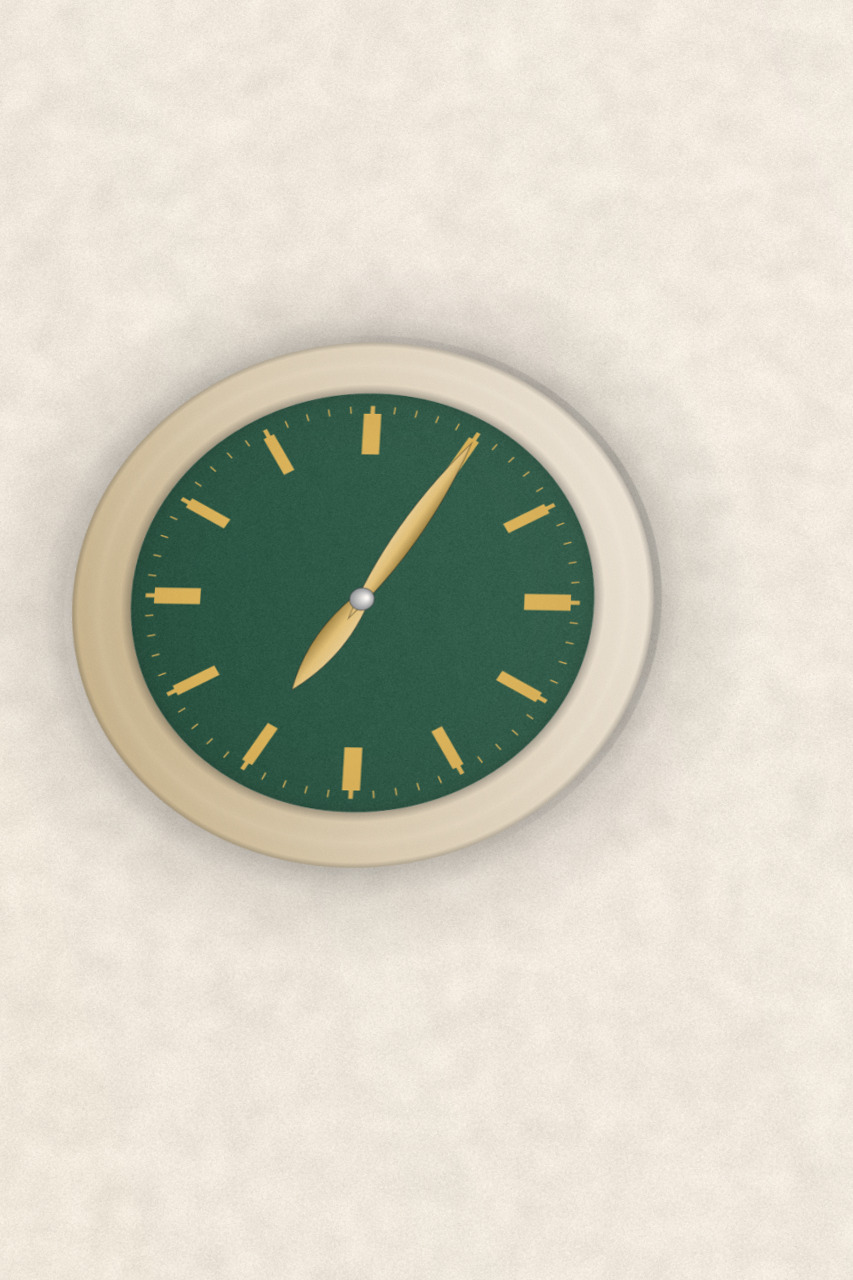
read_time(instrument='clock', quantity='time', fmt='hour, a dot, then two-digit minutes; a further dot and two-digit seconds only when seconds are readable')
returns 7.05
